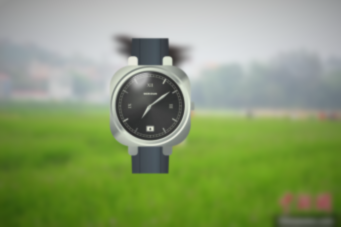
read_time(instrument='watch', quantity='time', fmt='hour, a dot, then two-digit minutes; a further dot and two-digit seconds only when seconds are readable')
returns 7.09
